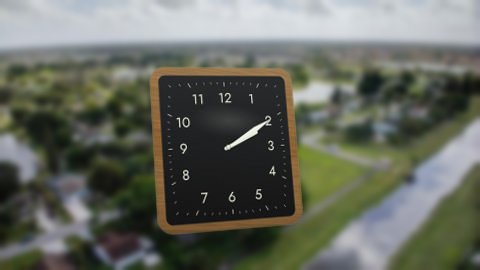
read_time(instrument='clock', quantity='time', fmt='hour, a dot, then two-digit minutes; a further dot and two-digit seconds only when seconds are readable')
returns 2.10
